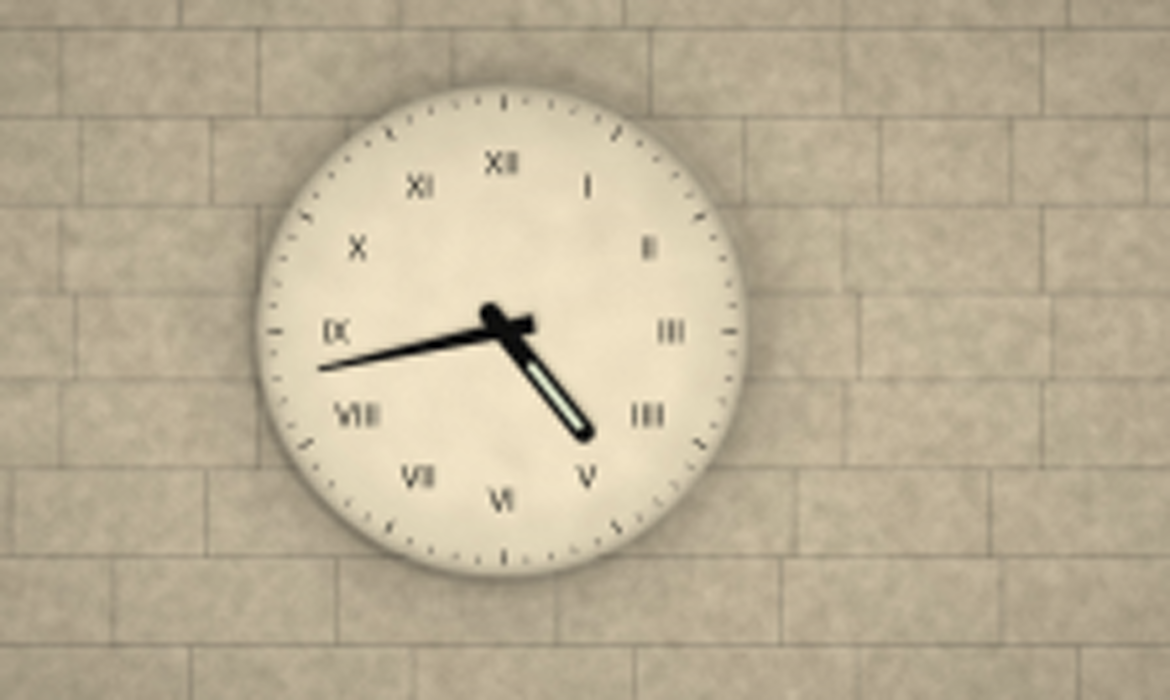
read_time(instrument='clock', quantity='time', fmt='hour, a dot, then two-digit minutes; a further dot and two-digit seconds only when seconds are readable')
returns 4.43
